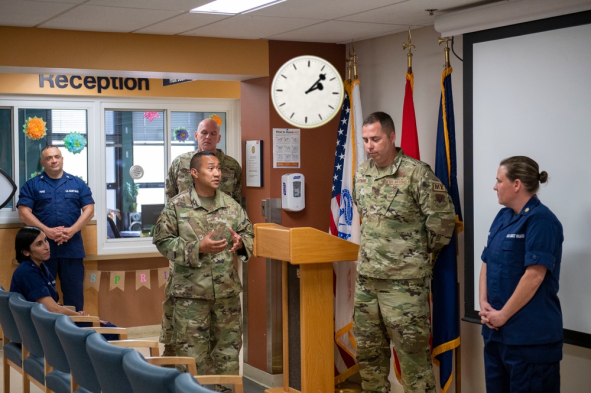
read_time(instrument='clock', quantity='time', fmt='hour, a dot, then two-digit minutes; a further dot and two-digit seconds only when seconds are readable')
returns 2.07
